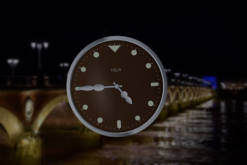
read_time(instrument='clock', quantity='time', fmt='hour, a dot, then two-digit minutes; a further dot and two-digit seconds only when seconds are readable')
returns 4.45
